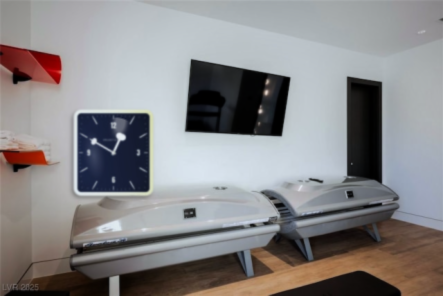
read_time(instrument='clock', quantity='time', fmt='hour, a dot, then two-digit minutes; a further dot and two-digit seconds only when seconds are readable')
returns 12.50
